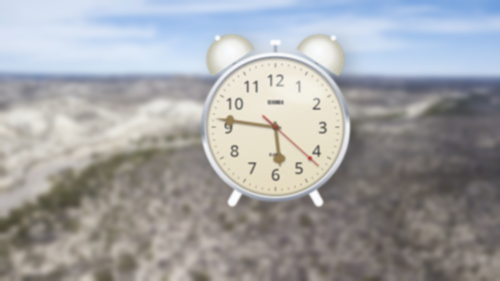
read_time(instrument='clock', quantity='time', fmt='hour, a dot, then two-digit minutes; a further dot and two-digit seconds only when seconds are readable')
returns 5.46.22
